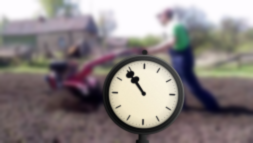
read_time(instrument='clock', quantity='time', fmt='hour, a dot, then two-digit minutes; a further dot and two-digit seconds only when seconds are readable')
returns 10.54
